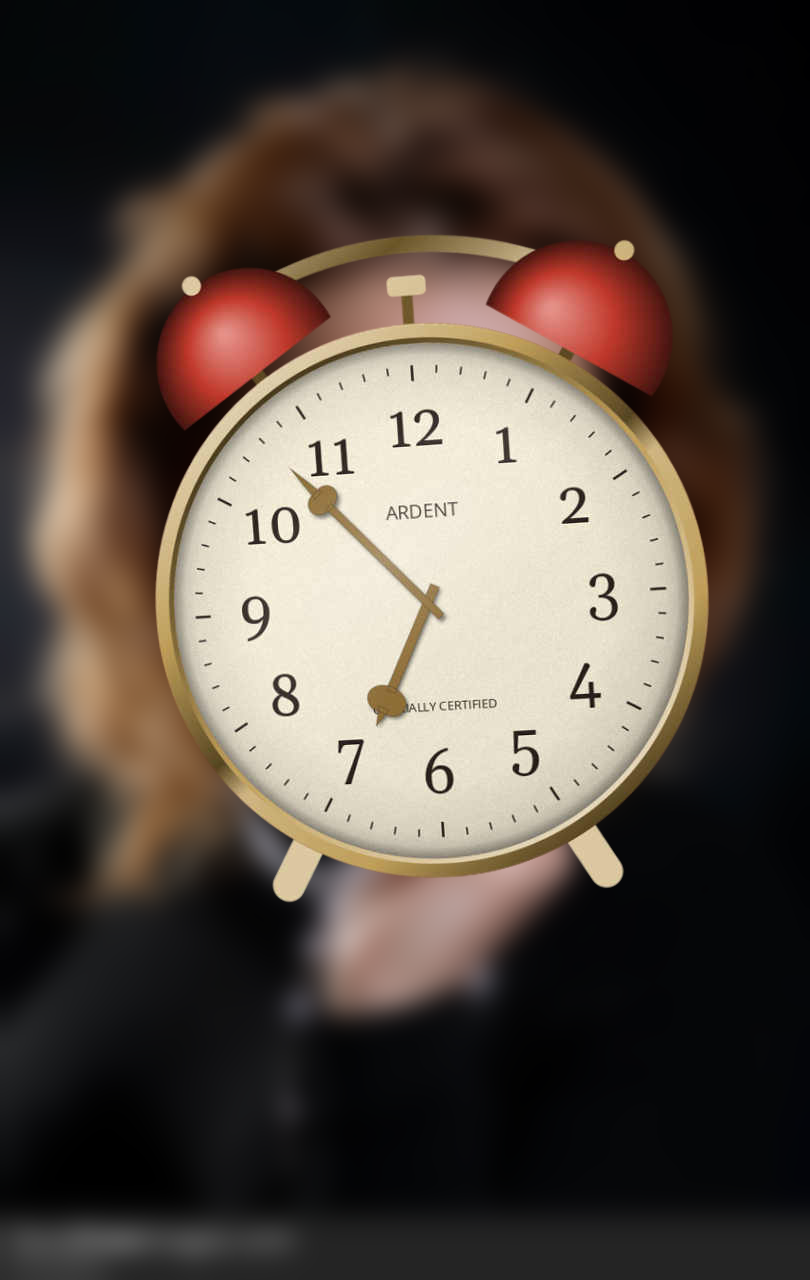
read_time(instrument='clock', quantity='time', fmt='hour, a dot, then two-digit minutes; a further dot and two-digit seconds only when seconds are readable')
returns 6.53
